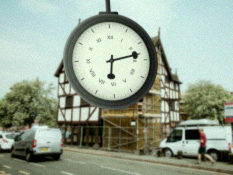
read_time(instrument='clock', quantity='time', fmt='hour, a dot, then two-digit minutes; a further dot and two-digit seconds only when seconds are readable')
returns 6.13
